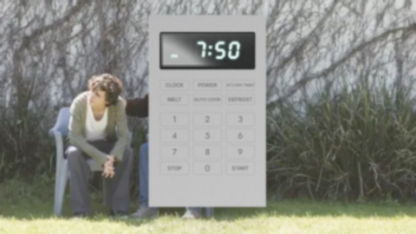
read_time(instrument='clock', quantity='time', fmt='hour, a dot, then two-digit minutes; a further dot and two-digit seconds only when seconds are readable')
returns 7.50
